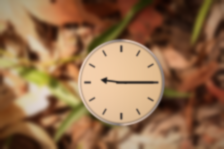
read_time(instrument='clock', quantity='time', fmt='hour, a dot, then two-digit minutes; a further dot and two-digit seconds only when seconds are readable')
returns 9.15
